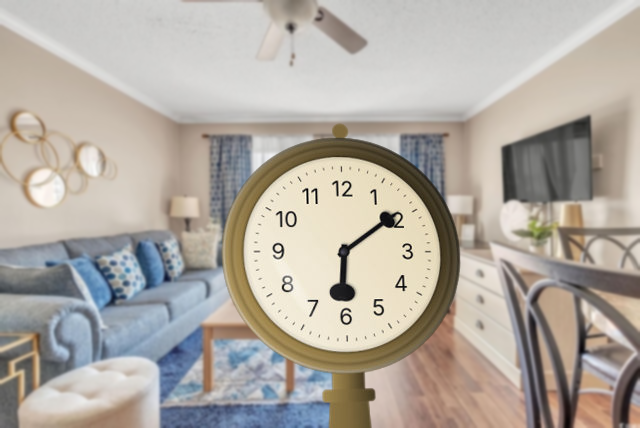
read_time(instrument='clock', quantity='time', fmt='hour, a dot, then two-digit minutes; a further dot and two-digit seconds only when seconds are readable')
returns 6.09
